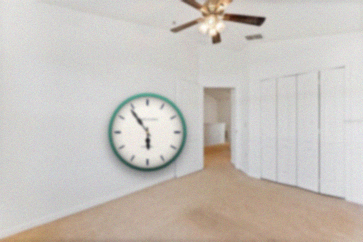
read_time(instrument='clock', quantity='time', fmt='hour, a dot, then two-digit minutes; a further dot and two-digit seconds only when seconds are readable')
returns 5.54
